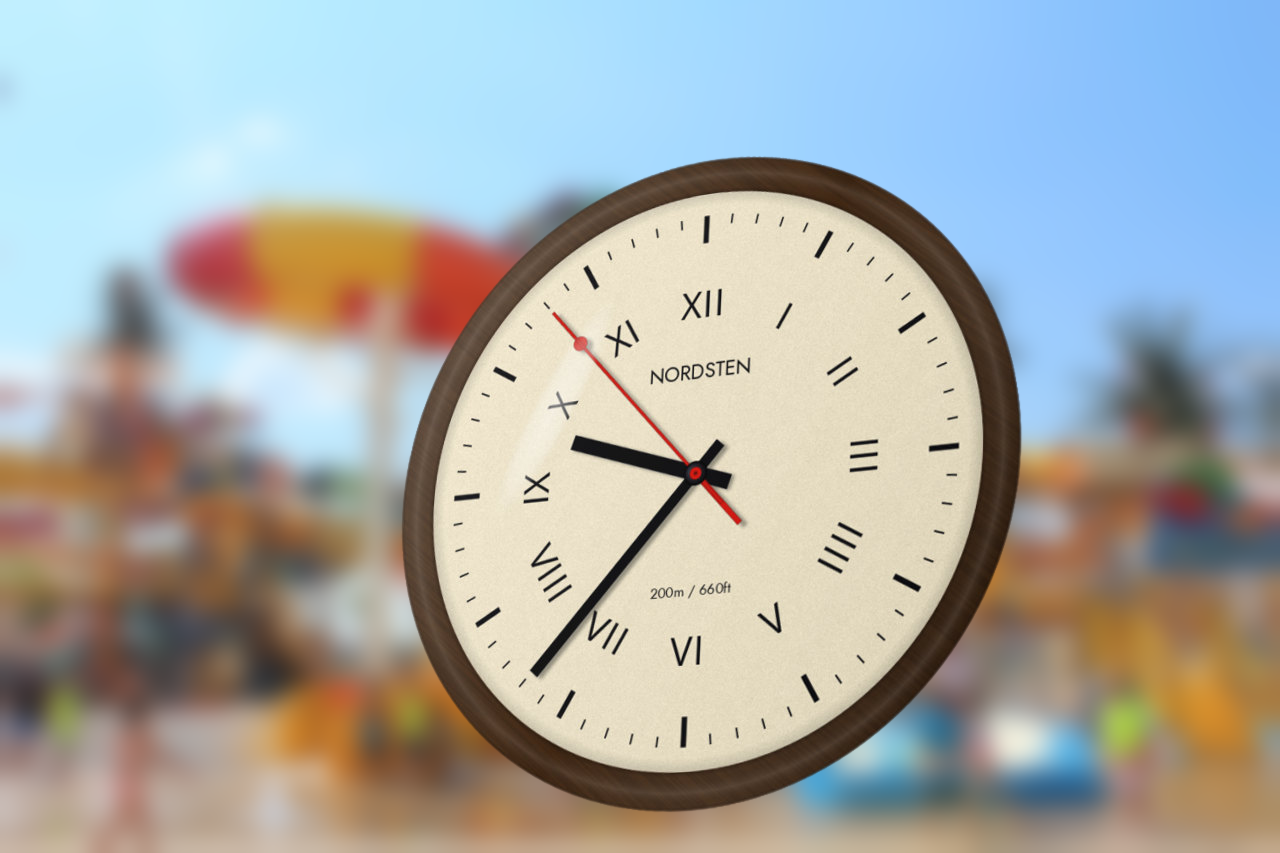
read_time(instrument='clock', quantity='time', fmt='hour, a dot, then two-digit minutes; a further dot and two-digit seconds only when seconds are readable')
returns 9.36.53
